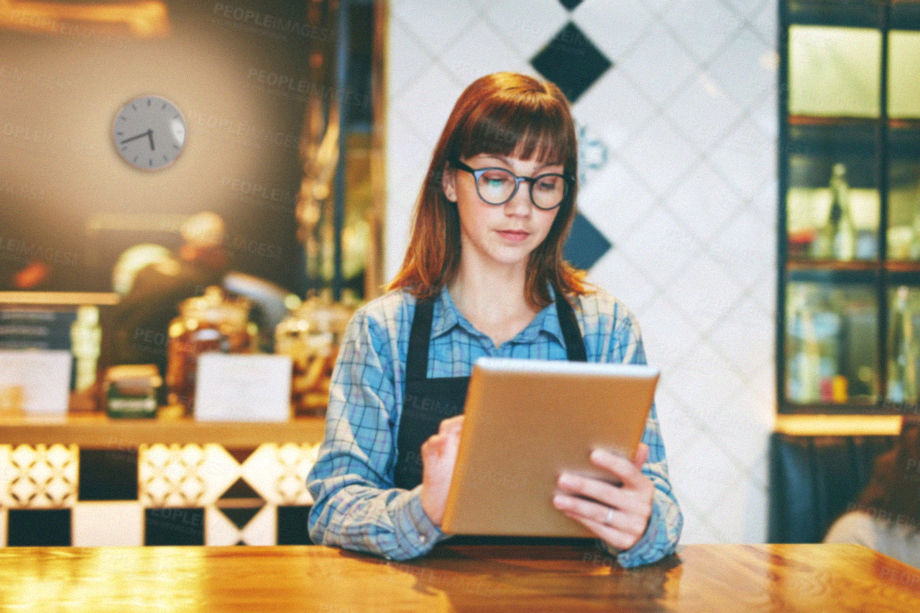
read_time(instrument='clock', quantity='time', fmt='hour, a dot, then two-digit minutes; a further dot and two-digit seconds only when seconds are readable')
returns 5.42
